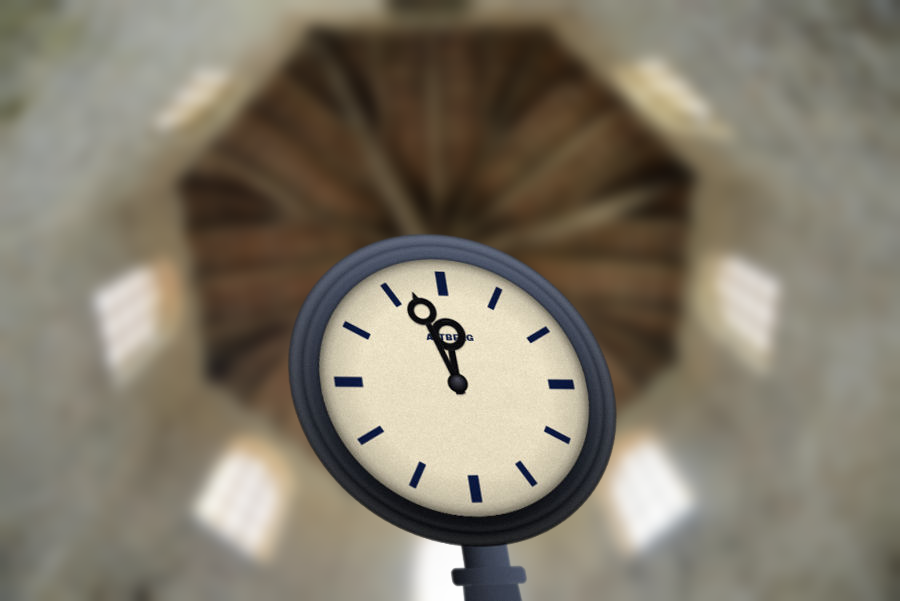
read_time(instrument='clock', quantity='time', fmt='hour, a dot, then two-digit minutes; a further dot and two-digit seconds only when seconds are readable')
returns 11.57
